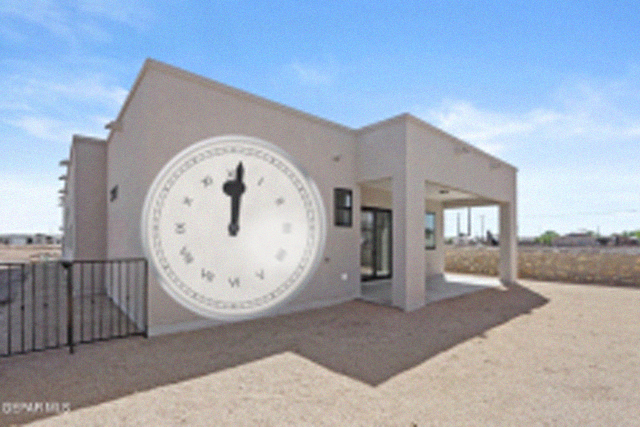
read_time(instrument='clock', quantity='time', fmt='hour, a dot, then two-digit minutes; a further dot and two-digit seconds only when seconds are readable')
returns 12.01
